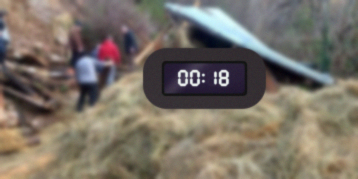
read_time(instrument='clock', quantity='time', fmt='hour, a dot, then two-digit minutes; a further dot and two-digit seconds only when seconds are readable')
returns 0.18
